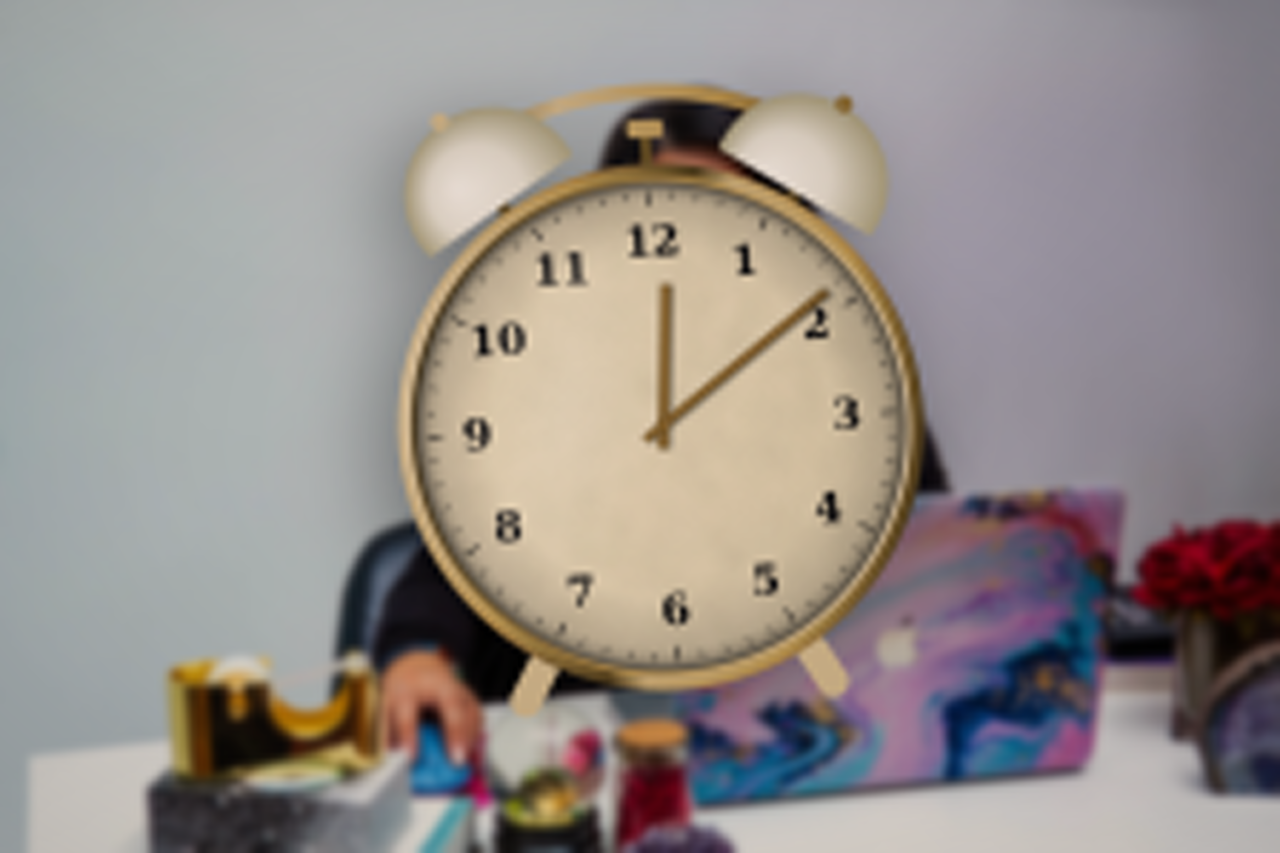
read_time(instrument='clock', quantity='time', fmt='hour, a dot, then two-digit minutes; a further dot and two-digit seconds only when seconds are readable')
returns 12.09
